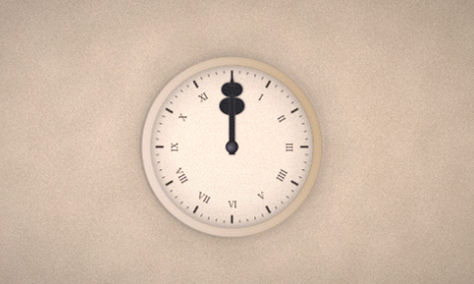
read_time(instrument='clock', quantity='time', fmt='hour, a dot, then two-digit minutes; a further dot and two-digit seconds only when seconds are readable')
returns 12.00
